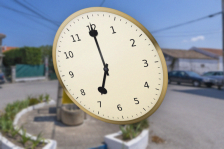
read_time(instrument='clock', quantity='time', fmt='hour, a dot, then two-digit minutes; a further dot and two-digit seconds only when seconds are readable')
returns 7.00
